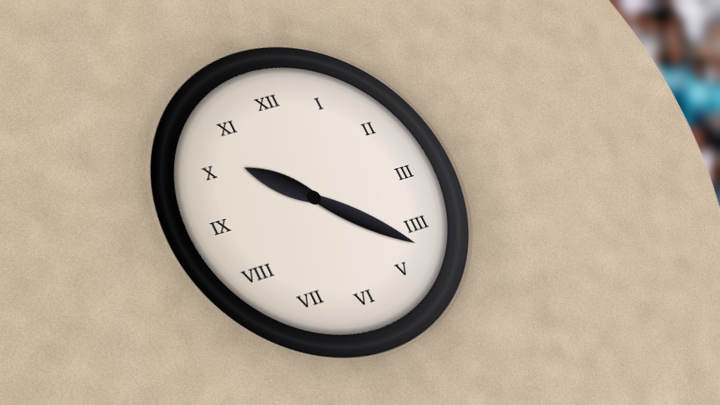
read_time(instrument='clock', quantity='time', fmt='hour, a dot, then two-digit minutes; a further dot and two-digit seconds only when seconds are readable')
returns 10.22
